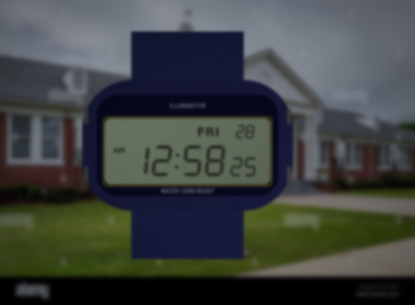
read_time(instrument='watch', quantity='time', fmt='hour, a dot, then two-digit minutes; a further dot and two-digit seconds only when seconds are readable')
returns 12.58.25
